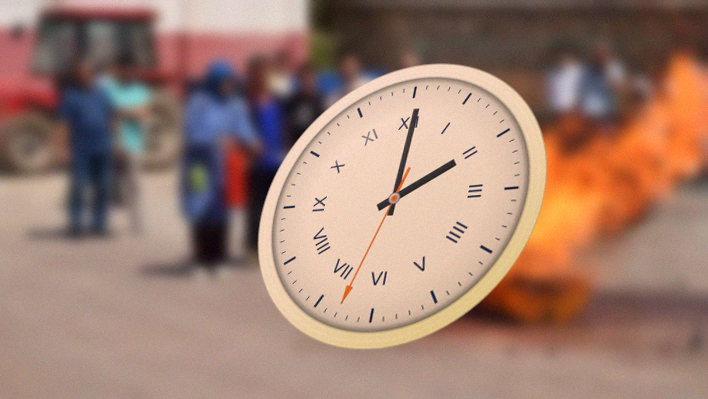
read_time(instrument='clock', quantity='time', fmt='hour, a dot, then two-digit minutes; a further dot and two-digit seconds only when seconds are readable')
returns 2.00.33
